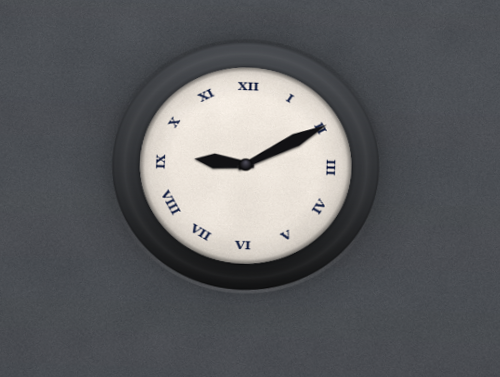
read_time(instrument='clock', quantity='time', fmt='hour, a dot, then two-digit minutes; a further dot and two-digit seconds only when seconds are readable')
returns 9.10
